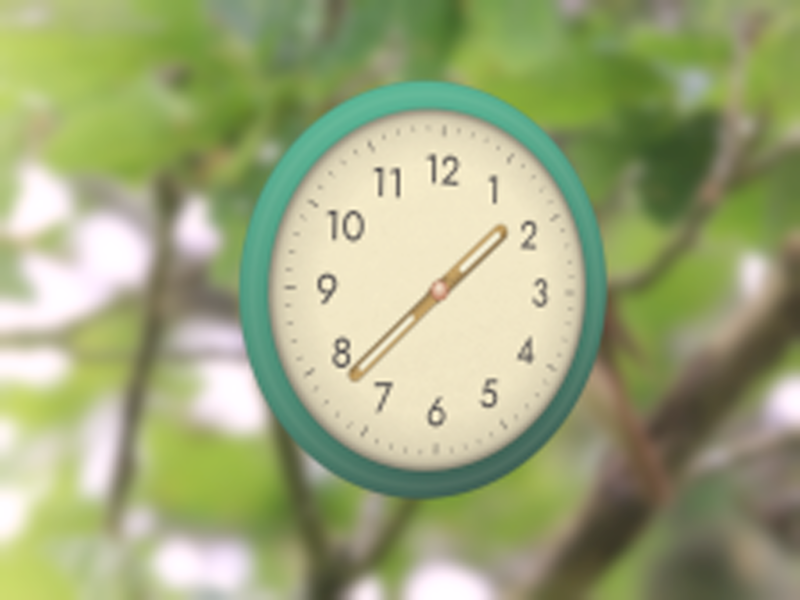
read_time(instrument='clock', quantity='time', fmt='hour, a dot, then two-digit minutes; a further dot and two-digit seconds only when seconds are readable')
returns 1.38
